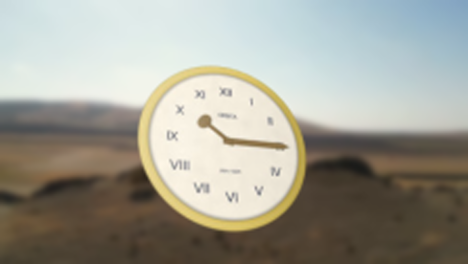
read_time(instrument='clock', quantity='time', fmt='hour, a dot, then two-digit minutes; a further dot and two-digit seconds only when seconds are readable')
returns 10.15
